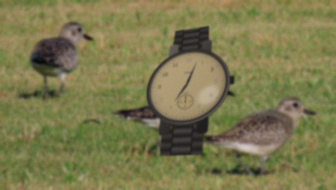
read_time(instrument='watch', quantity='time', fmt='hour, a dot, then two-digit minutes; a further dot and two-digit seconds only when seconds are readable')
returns 7.03
